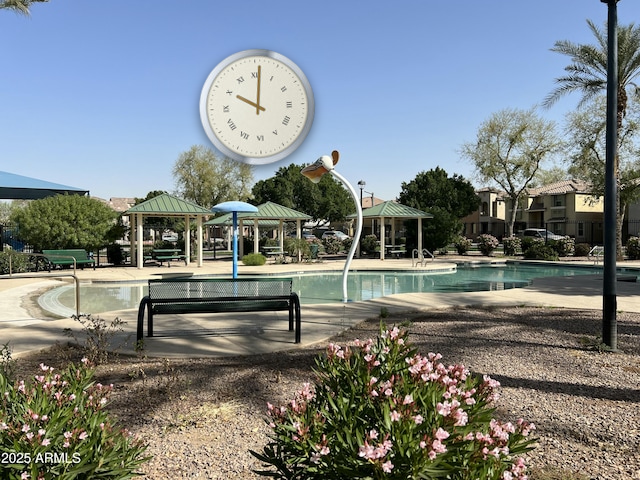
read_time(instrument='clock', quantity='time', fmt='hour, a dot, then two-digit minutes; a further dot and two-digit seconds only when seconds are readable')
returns 10.01
